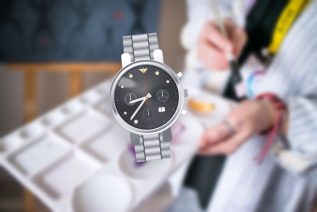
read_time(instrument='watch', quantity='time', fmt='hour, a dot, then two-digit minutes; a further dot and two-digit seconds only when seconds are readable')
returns 8.37
